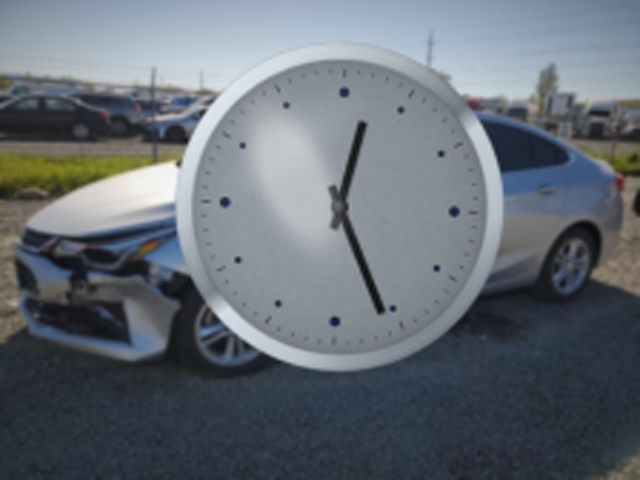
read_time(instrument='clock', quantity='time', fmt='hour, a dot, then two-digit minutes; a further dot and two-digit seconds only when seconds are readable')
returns 12.26
